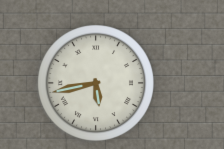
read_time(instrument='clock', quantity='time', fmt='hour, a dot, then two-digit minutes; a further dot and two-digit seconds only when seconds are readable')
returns 5.43
